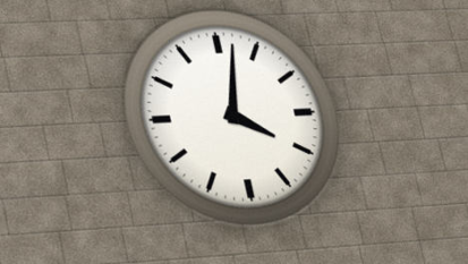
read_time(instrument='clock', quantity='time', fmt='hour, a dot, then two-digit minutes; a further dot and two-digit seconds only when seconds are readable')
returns 4.02
